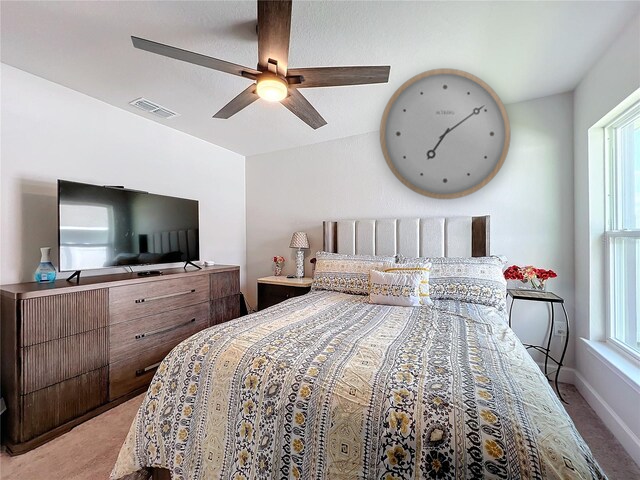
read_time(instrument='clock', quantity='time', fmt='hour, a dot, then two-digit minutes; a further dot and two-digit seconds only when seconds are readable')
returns 7.09
